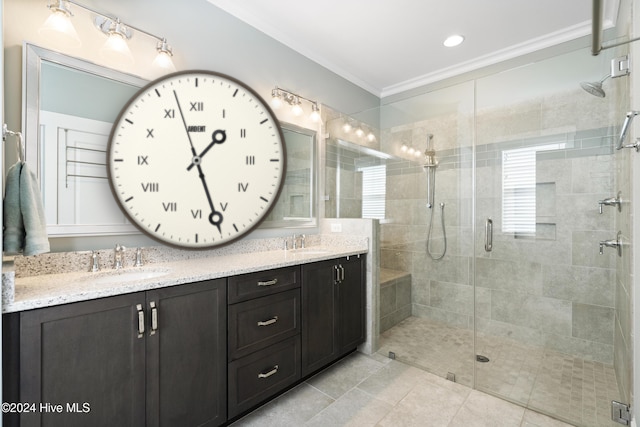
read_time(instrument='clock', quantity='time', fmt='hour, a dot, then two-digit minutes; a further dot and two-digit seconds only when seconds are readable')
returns 1.26.57
